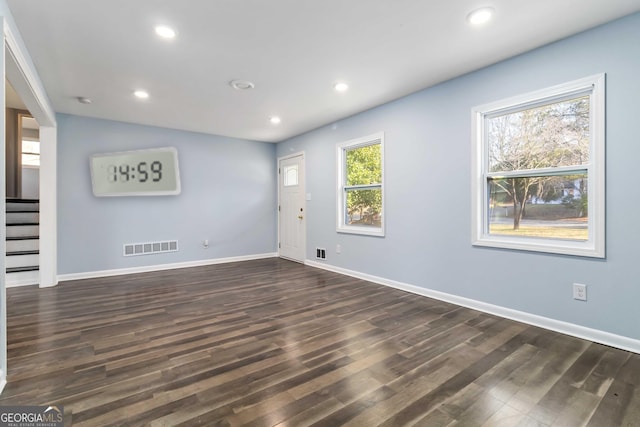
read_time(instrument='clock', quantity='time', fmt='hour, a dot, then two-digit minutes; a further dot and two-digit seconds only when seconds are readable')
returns 14.59
